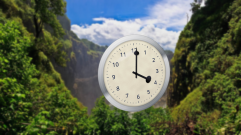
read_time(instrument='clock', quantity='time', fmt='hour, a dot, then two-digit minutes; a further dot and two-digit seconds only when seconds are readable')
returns 4.01
